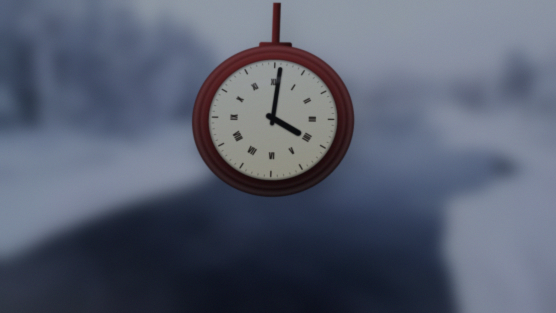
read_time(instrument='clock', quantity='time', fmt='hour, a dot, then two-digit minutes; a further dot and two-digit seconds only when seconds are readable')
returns 4.01
